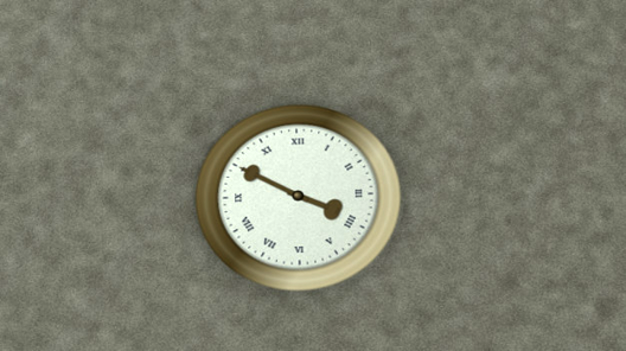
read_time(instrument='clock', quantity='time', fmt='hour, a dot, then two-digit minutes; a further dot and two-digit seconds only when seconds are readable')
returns 3.50
